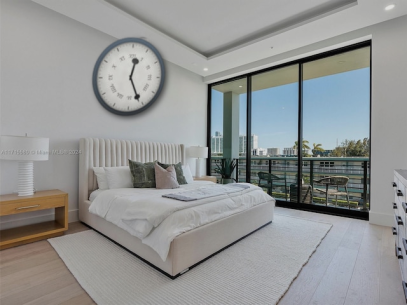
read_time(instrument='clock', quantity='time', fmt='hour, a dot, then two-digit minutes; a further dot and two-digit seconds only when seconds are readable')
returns 12.26
